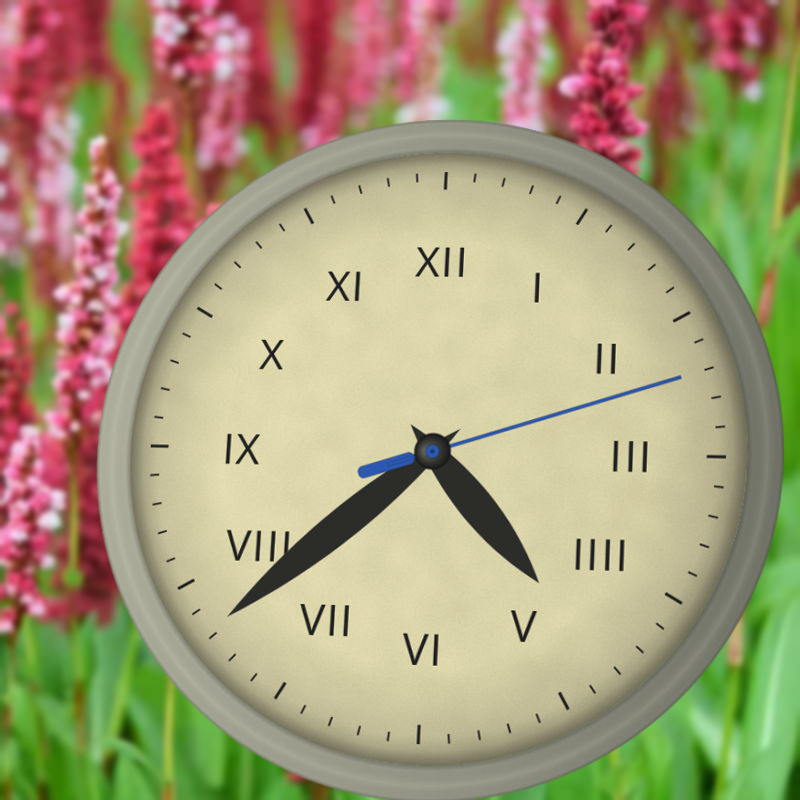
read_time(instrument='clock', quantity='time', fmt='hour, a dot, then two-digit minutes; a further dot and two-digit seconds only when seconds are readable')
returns 4.38.12
